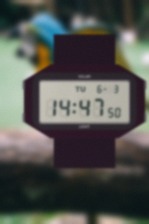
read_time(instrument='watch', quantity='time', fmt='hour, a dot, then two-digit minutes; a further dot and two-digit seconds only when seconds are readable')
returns 14.47
